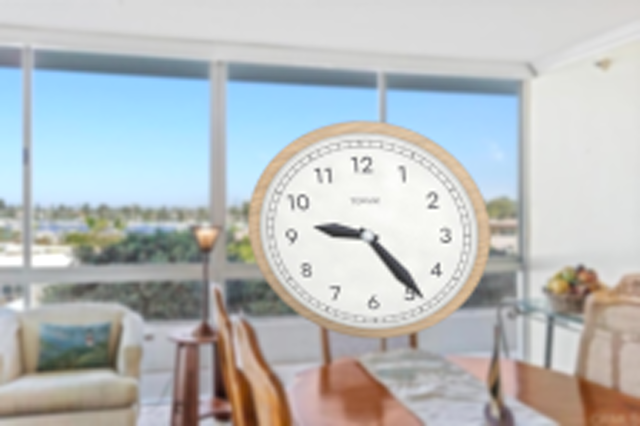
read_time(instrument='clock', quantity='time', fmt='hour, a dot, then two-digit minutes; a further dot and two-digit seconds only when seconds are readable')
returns 9.24
